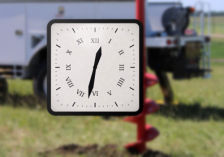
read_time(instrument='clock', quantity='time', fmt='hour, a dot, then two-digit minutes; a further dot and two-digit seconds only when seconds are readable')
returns 12.32
